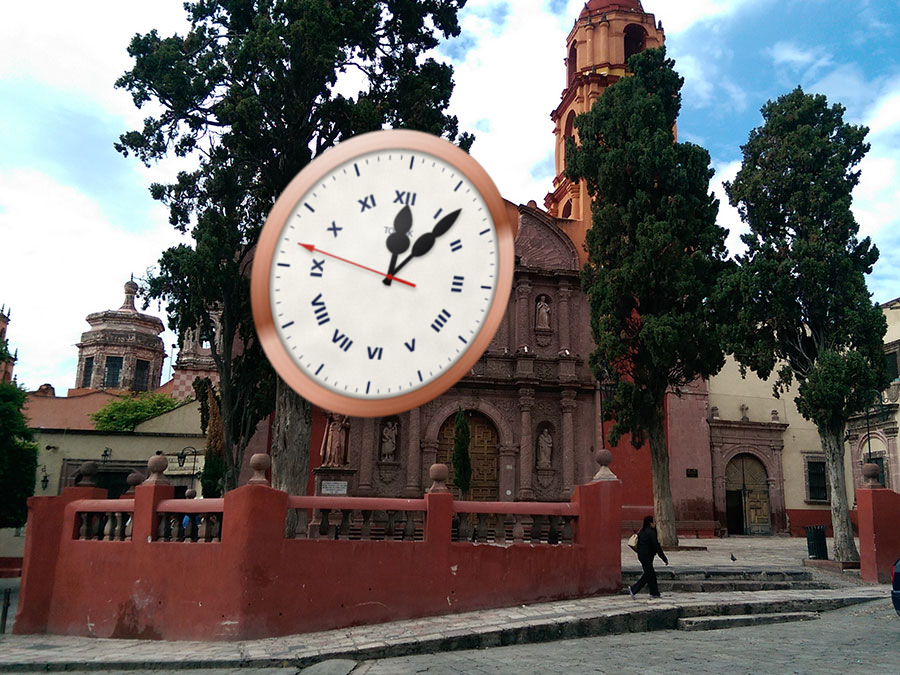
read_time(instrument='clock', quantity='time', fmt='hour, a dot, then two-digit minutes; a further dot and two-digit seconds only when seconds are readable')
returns 12.06.47
